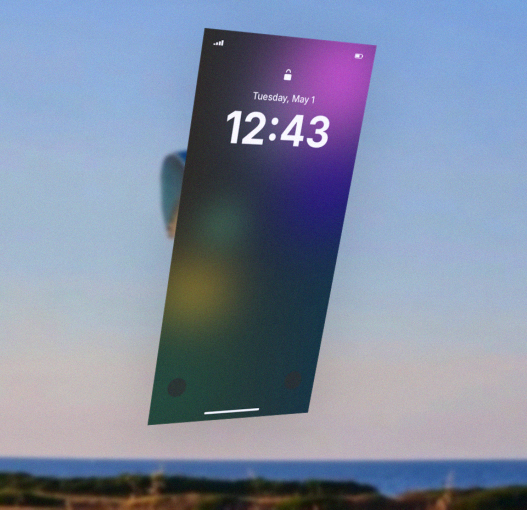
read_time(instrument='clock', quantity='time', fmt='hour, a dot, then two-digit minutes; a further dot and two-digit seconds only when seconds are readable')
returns 12.43
